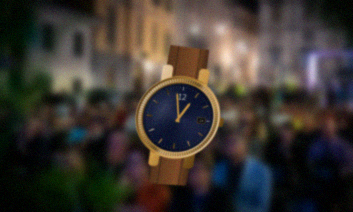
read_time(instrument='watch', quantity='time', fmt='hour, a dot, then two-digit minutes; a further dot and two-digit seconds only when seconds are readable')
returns 12.58
